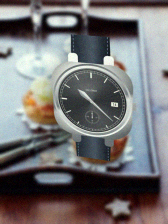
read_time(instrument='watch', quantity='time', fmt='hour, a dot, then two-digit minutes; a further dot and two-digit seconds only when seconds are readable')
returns 10.22
